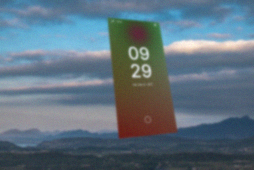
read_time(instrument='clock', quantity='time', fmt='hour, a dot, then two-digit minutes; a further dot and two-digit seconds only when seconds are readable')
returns 9.29
